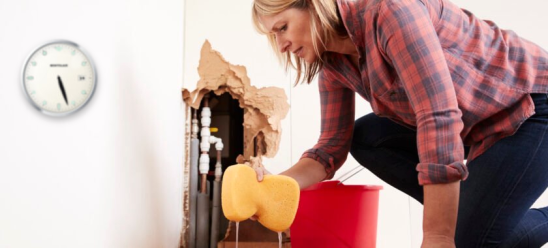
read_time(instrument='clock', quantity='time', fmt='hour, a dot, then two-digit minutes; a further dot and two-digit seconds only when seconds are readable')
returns 5.27
